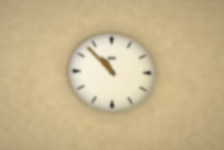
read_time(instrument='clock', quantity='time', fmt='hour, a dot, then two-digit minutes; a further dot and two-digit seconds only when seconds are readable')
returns 10.53
